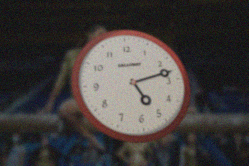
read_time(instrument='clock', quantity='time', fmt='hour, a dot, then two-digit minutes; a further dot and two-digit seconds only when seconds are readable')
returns 5.13
